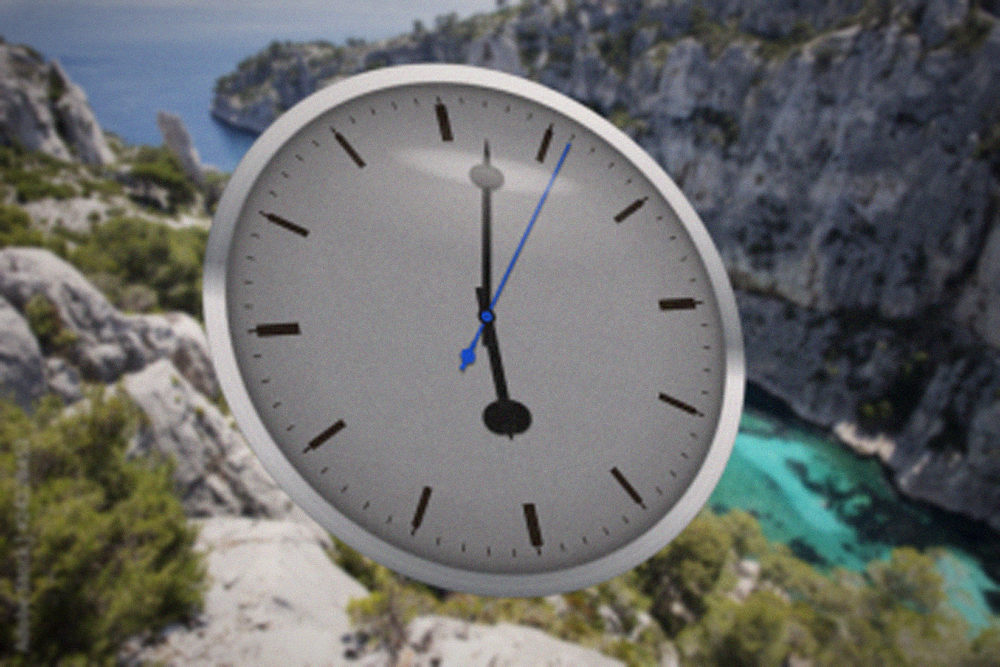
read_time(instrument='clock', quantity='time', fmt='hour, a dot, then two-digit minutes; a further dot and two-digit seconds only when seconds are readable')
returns 6.02.06
